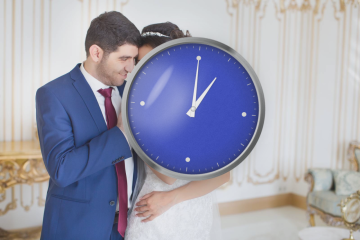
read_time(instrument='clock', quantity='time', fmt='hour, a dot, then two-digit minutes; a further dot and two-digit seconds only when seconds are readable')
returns 1.00
